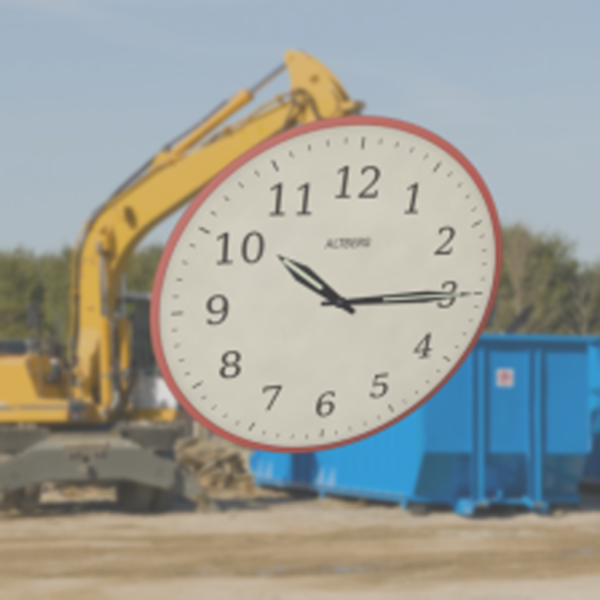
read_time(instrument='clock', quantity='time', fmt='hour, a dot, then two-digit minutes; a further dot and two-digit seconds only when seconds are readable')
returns 10.15
